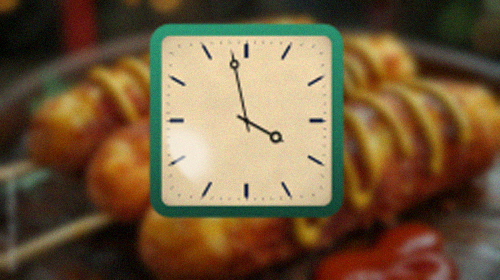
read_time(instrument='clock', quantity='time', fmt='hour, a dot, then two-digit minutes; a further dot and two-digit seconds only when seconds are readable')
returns 3.58
